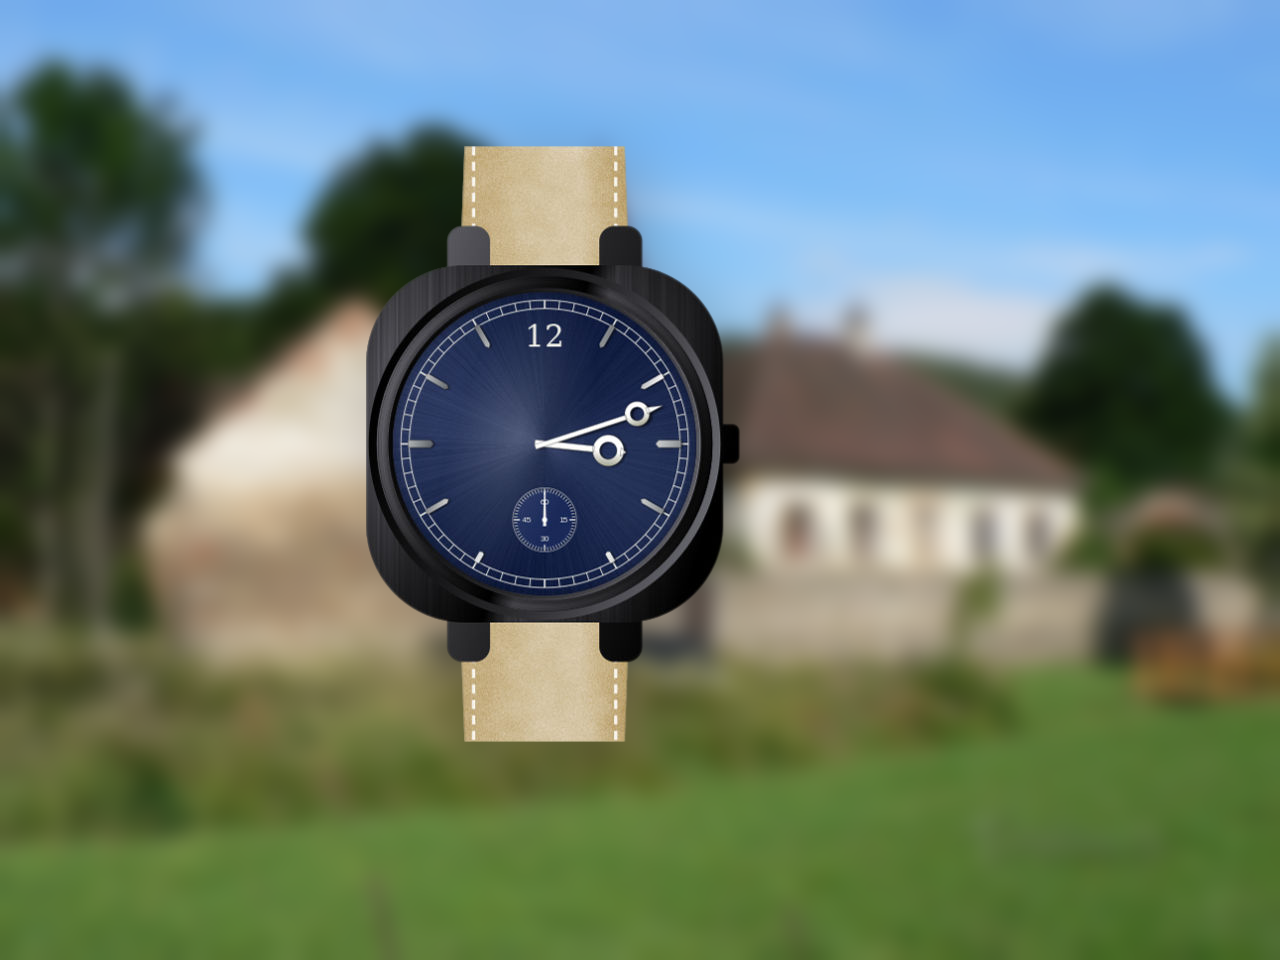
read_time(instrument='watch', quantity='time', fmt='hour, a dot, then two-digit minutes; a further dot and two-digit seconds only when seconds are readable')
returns 3.12
